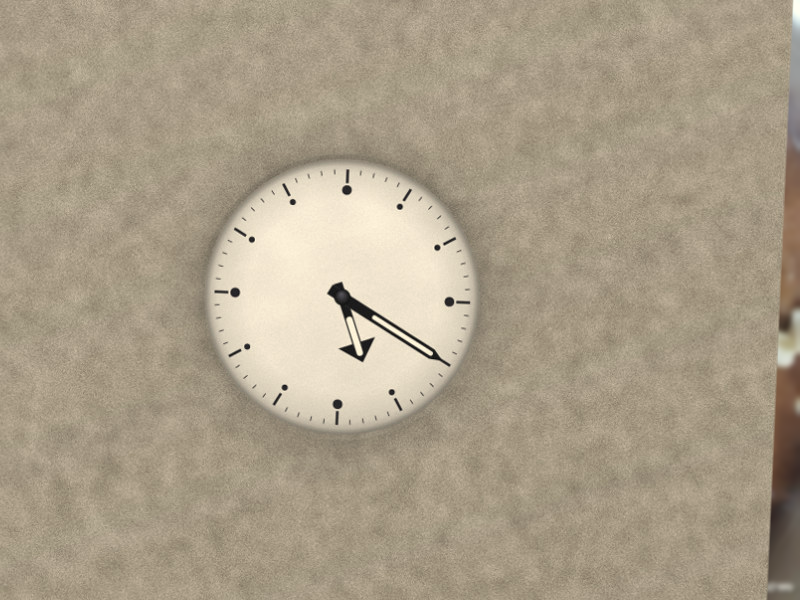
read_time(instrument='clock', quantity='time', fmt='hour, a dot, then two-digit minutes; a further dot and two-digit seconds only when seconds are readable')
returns 5.20
